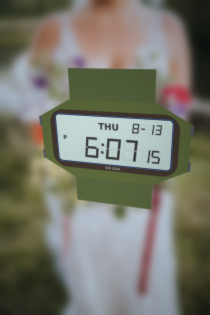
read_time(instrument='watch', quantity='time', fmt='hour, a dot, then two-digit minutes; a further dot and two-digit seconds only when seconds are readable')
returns 6.07.15
